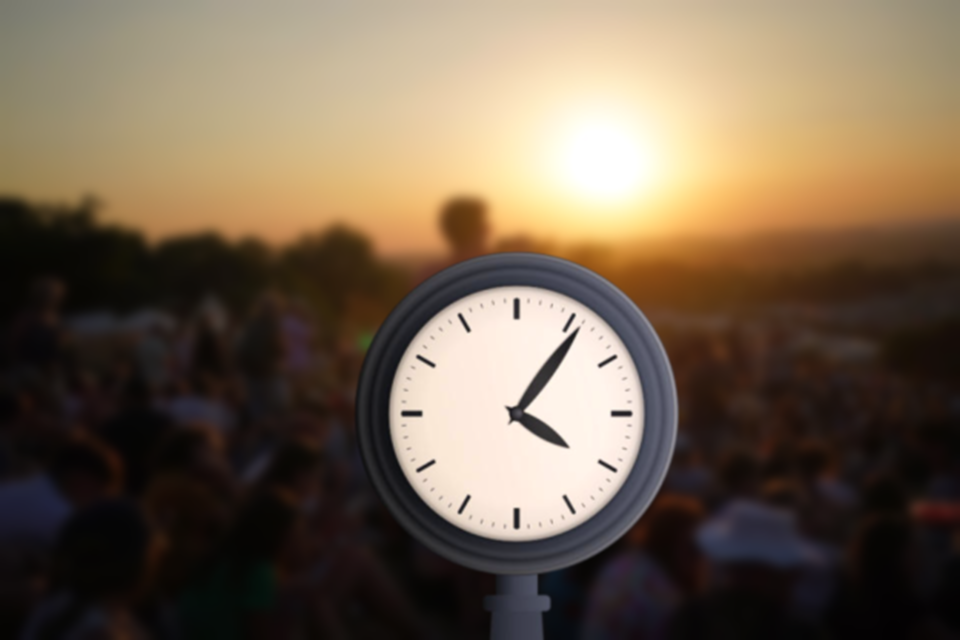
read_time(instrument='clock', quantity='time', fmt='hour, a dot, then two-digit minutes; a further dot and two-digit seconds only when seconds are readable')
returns 4.06
